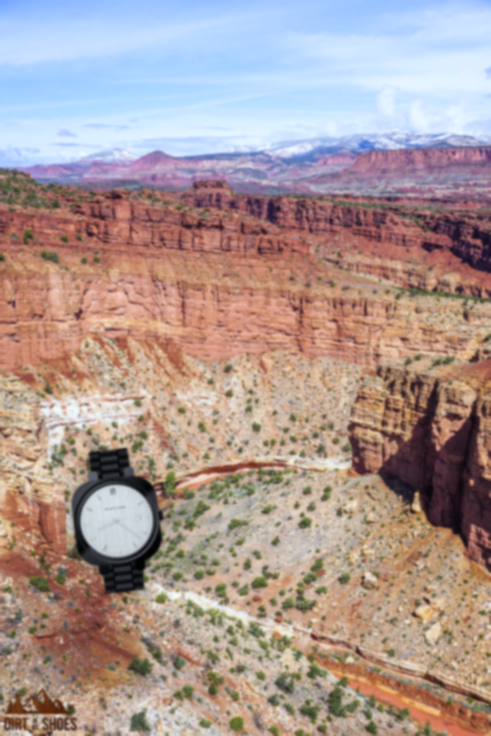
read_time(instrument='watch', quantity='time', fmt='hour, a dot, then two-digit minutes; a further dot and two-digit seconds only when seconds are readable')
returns 8.22
